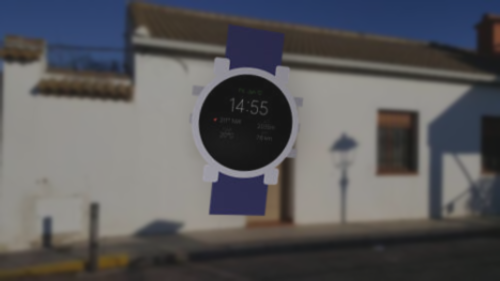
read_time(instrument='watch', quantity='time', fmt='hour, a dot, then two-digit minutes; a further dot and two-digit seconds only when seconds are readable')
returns 14.55
